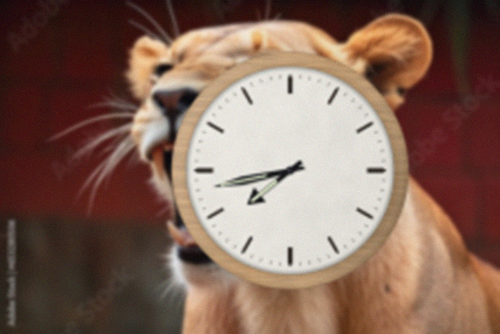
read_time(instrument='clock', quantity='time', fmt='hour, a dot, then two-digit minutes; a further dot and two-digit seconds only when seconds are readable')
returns 7.43
